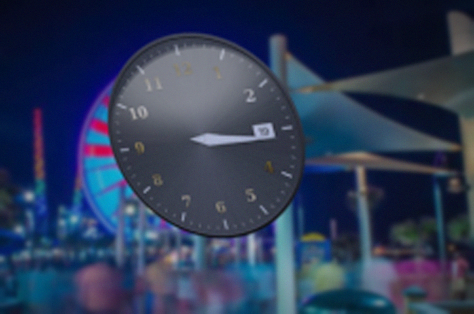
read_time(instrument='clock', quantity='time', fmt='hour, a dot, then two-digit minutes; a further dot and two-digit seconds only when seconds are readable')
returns 3.16
